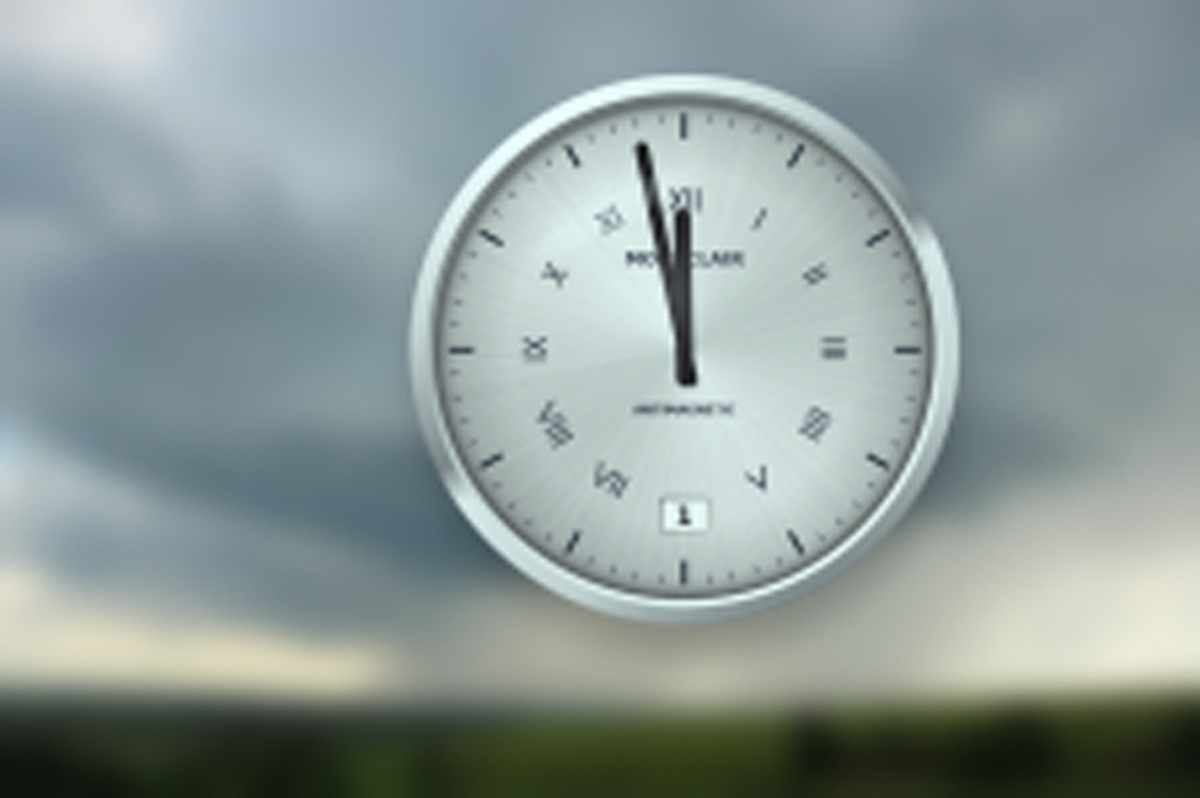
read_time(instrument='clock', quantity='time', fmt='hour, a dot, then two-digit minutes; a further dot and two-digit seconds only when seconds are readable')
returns 11.58
